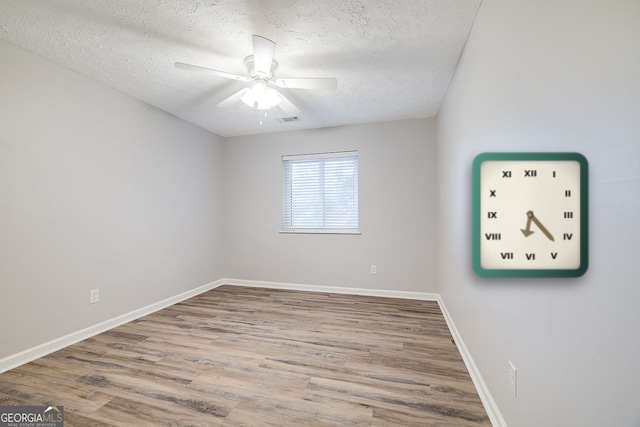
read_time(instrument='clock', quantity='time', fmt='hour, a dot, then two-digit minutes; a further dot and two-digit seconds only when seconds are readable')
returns 6.23
